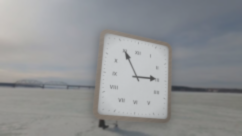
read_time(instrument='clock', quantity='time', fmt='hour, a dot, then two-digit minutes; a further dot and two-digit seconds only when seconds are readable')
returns 2.55
